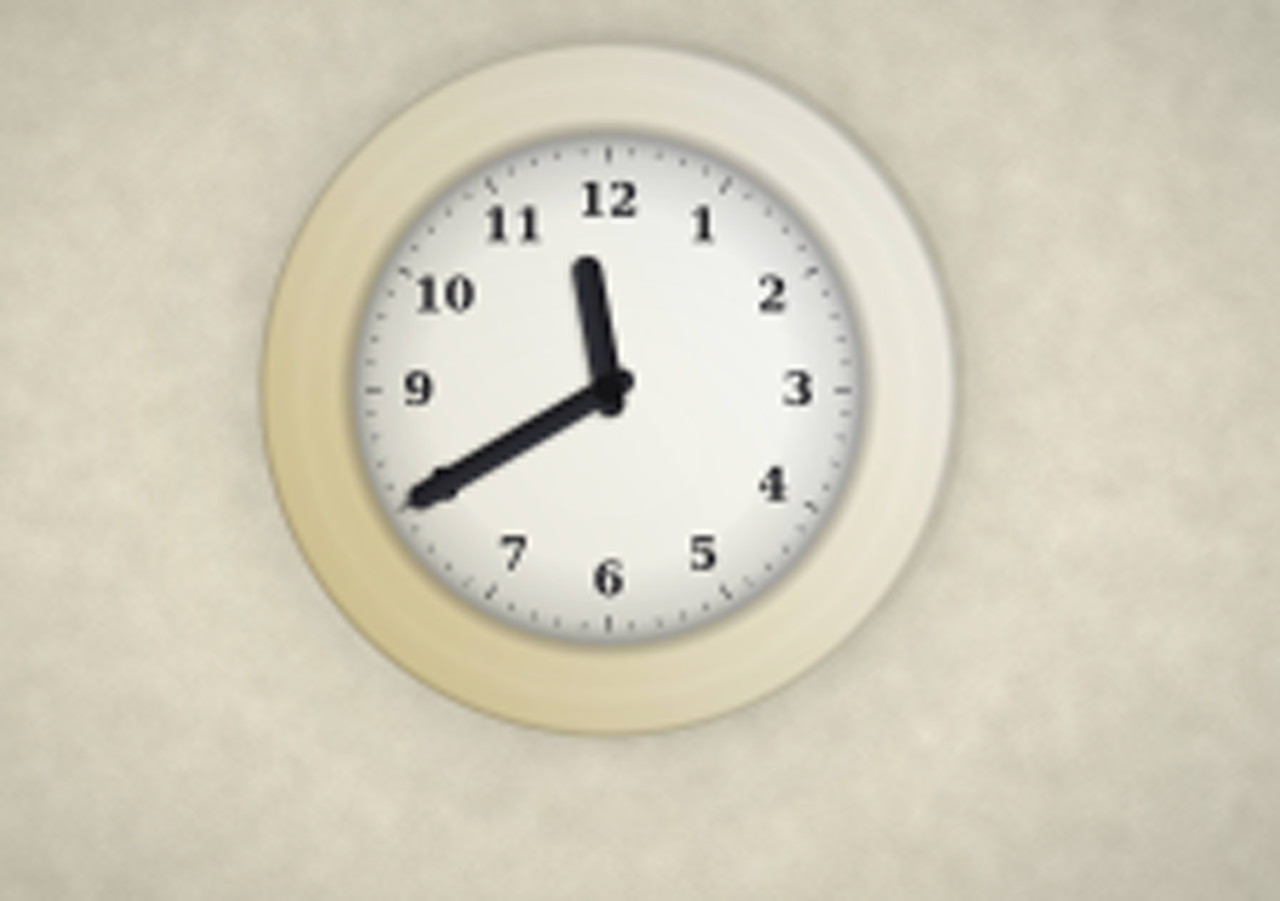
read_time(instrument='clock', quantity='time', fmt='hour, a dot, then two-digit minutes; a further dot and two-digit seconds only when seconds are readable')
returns 11.40
